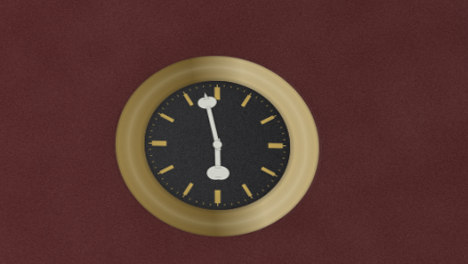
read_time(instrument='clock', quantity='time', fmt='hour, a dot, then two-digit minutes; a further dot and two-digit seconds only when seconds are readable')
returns 5.58
